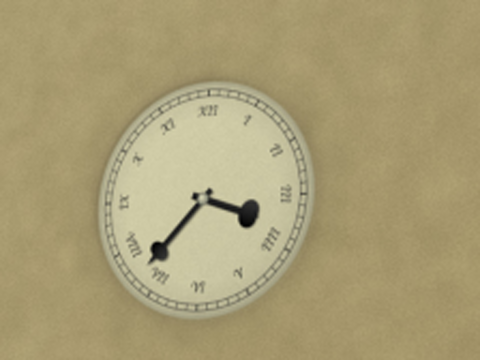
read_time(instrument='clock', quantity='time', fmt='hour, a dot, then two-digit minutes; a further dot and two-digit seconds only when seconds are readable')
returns 3.37
